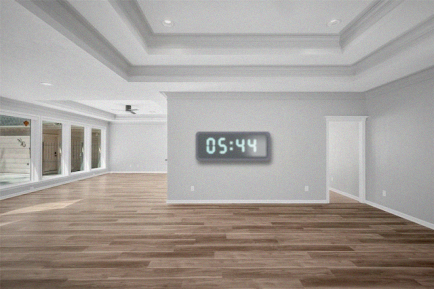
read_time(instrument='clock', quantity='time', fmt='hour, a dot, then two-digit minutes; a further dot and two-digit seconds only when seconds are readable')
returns 5.44
